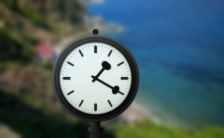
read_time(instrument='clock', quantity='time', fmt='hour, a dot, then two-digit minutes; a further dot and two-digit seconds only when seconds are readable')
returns 1.20
